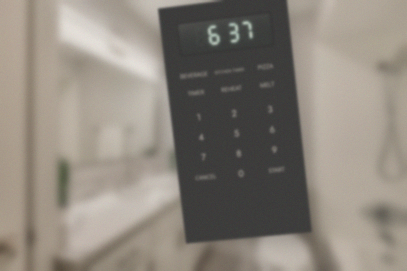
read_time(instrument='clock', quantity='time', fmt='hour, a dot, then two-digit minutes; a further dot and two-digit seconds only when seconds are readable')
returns 6.37
